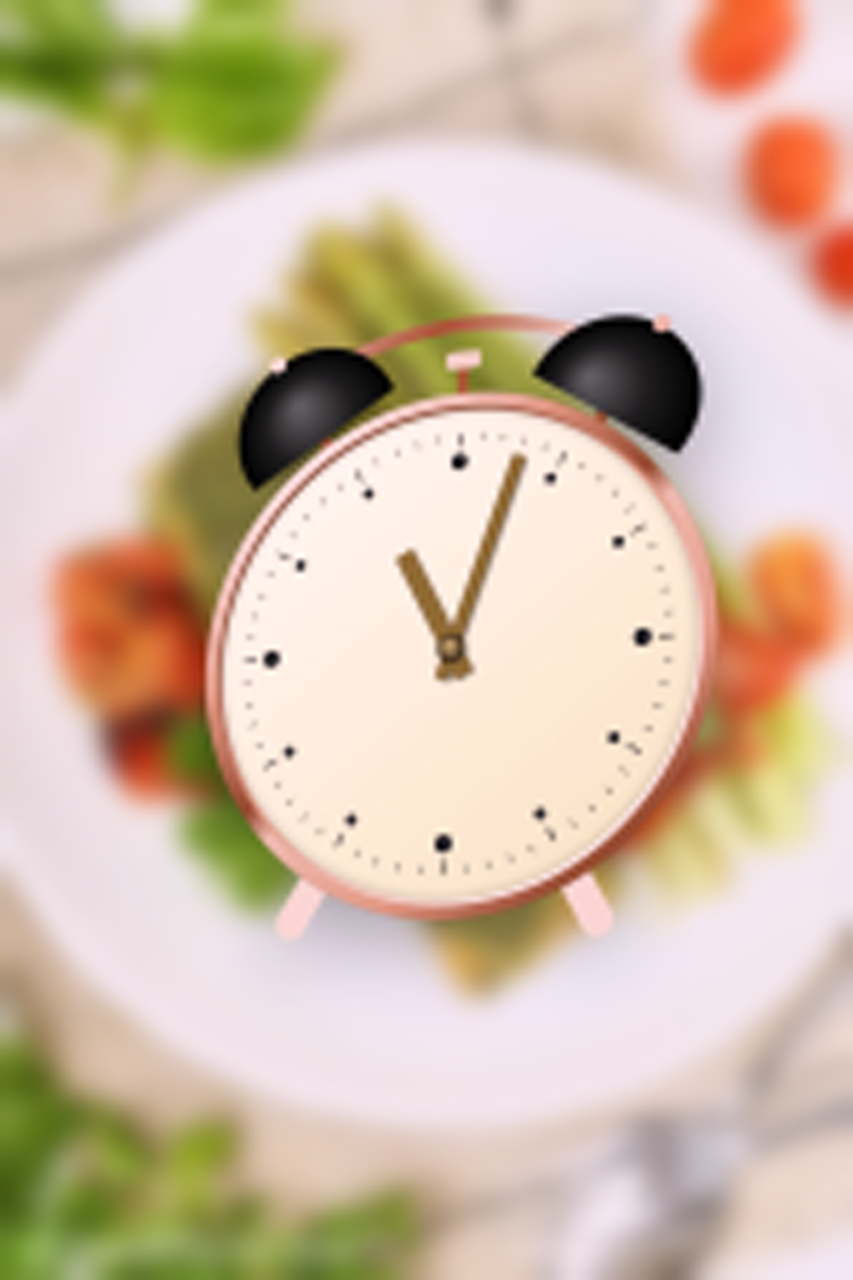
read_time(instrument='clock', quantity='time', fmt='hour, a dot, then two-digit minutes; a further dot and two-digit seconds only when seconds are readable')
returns 11.03
